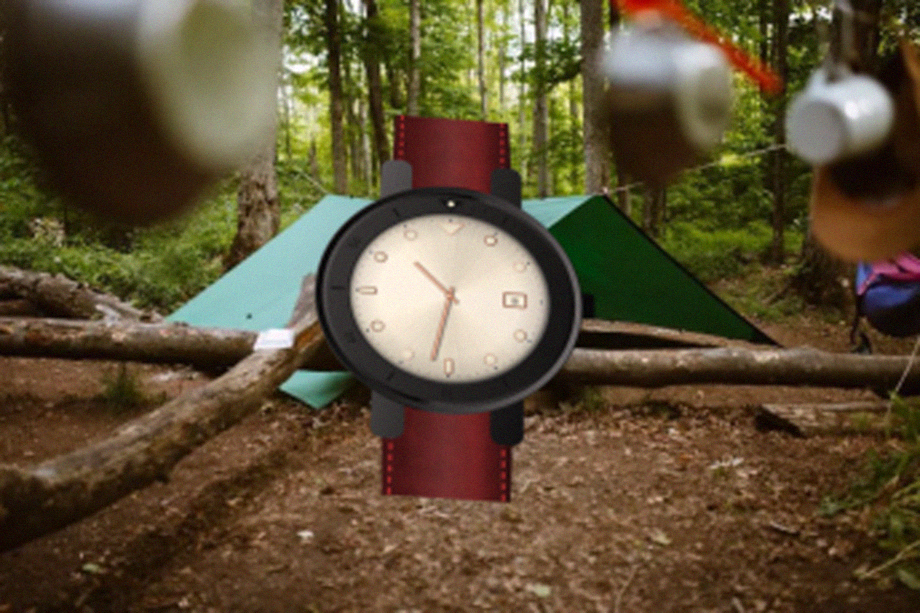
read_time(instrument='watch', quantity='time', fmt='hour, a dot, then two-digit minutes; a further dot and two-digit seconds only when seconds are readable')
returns 10.32
